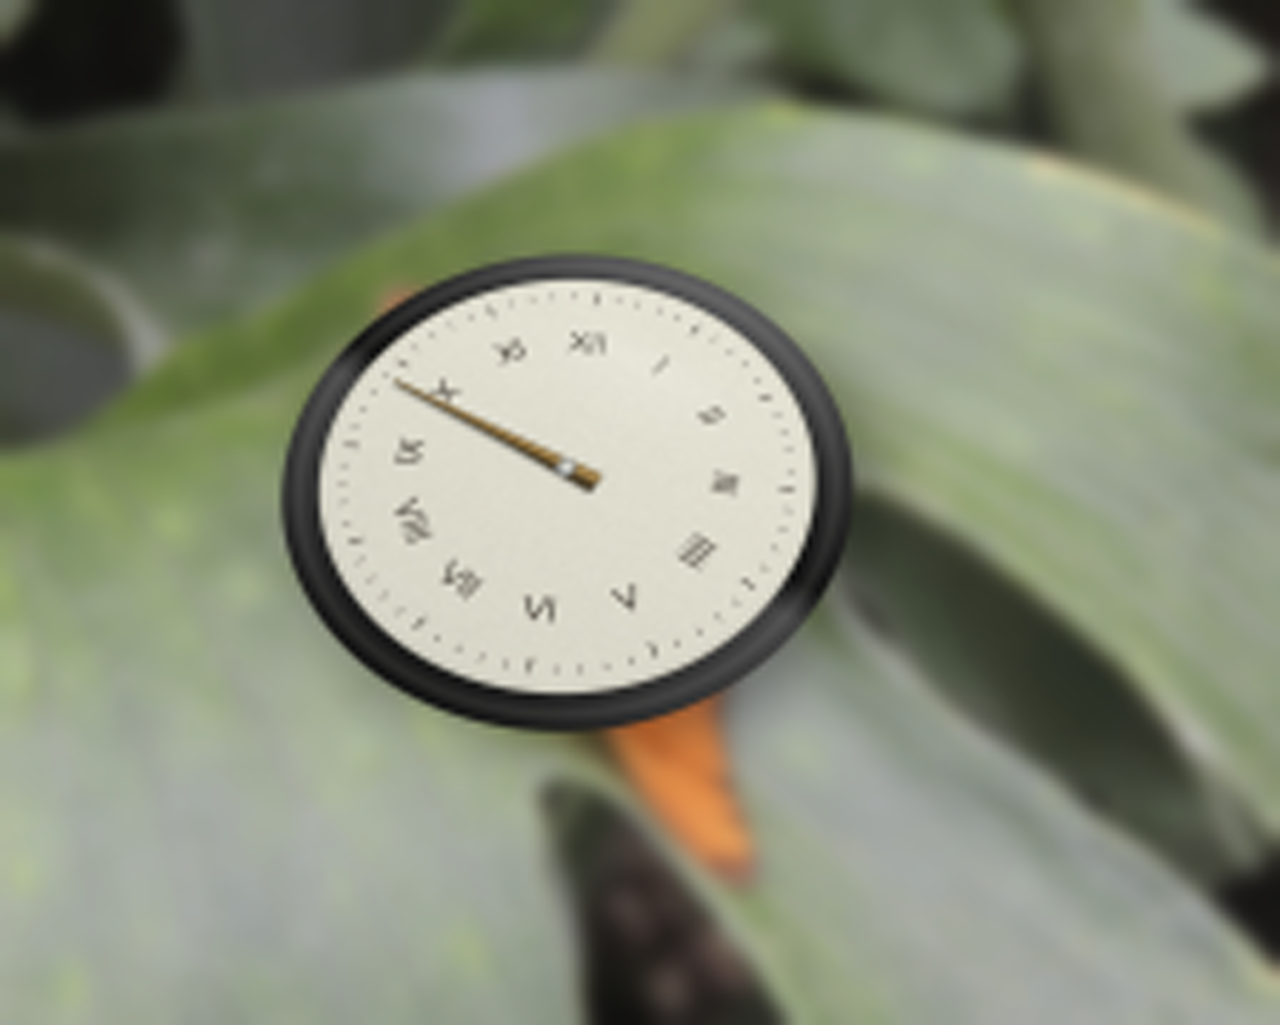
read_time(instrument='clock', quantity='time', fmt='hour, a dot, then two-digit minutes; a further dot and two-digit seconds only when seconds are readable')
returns 9.49
